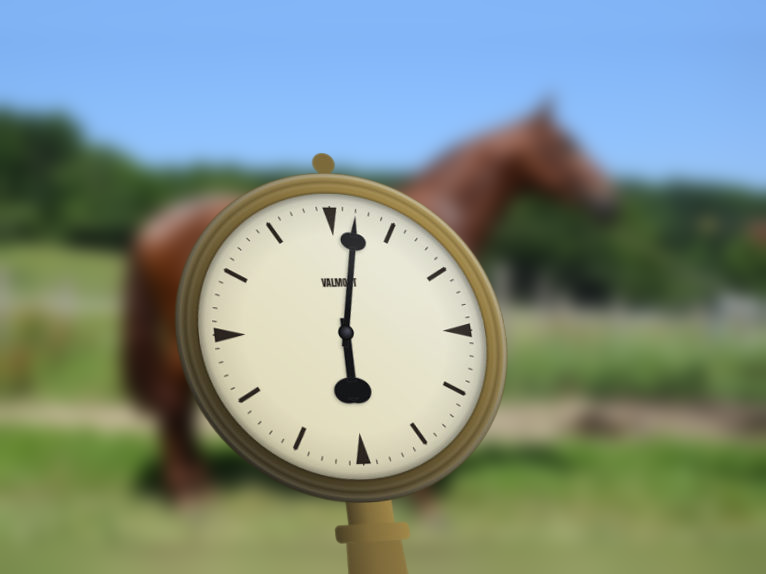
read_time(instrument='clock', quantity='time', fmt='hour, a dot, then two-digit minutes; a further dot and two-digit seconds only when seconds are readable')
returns 6.02
